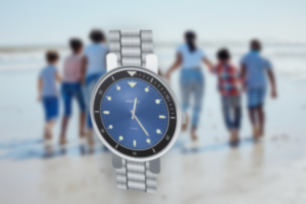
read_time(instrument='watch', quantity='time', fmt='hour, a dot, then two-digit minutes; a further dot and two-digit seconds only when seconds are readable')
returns 12.24
